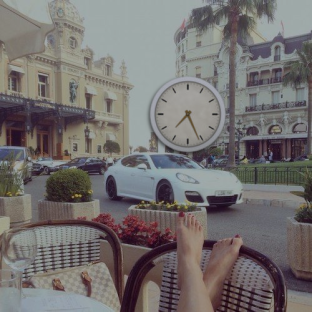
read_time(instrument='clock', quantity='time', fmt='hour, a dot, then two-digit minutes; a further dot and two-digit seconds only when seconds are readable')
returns 7.26
